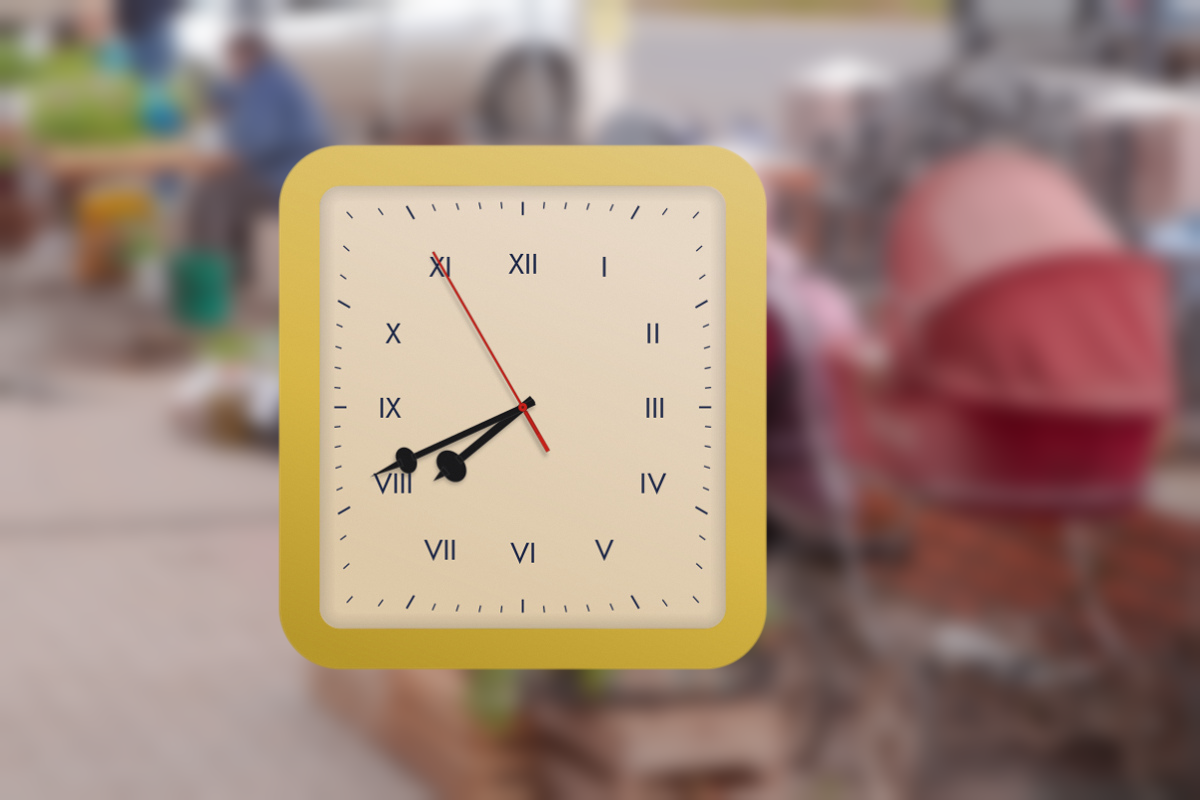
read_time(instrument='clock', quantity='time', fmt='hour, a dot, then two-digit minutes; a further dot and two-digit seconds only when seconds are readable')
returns 7.40.55
